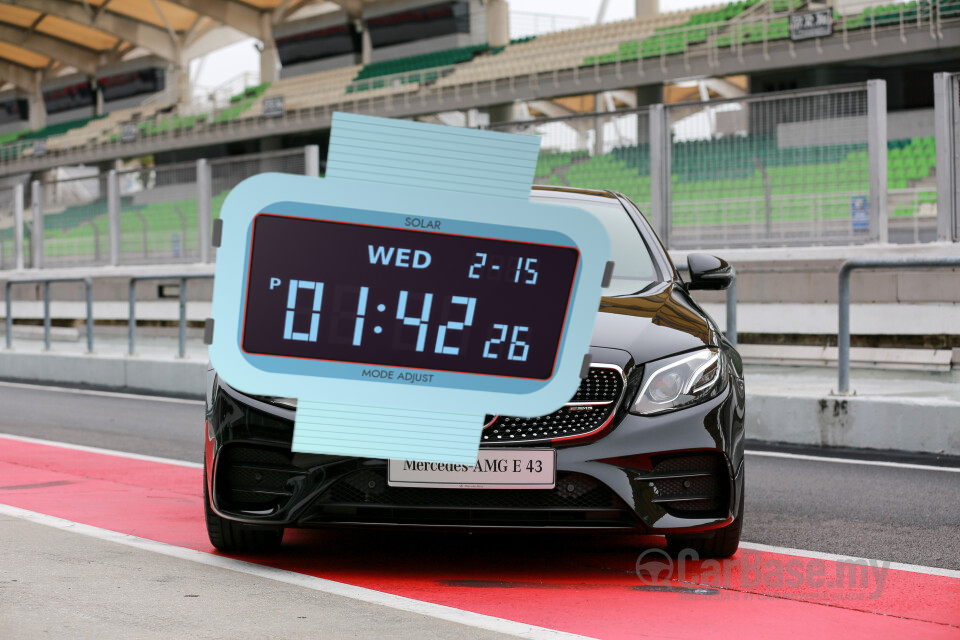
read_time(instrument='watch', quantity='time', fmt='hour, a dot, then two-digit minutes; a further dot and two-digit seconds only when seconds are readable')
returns 1.42.26
